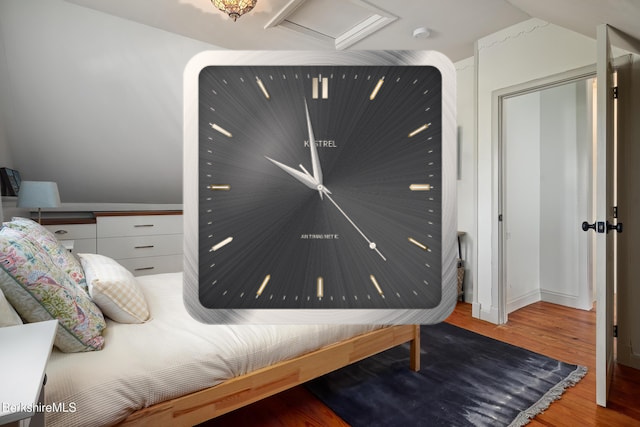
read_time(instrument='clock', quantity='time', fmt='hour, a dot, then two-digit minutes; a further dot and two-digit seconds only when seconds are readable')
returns 9.58.23
